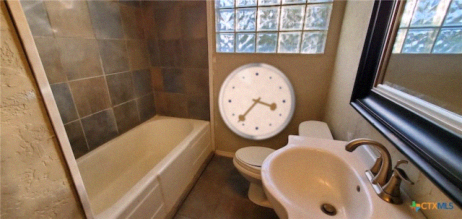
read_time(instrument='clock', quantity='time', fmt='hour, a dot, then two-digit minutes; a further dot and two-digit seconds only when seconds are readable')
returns 3.37
